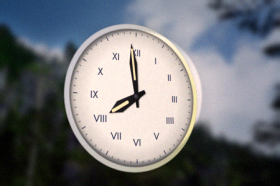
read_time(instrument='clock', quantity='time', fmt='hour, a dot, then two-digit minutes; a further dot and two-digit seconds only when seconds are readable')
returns 7.59
